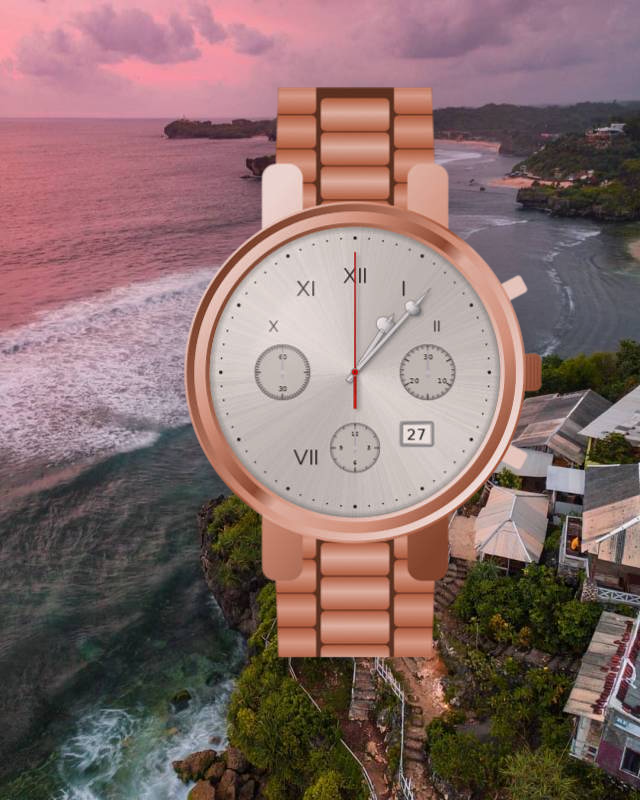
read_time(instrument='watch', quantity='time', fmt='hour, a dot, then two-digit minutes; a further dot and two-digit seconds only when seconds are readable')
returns 1.07
